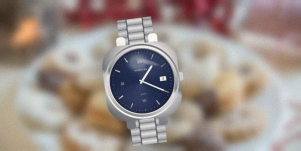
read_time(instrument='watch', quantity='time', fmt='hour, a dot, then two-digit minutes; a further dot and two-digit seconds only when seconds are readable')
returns 1.20
